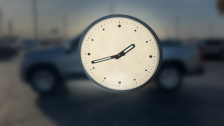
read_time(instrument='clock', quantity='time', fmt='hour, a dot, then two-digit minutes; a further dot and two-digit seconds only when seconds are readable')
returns 1.42
